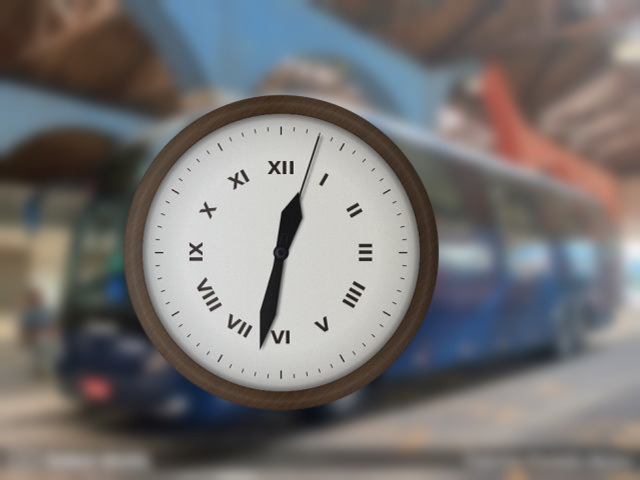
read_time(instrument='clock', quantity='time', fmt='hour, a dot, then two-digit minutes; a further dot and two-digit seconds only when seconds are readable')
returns 12.32.03
